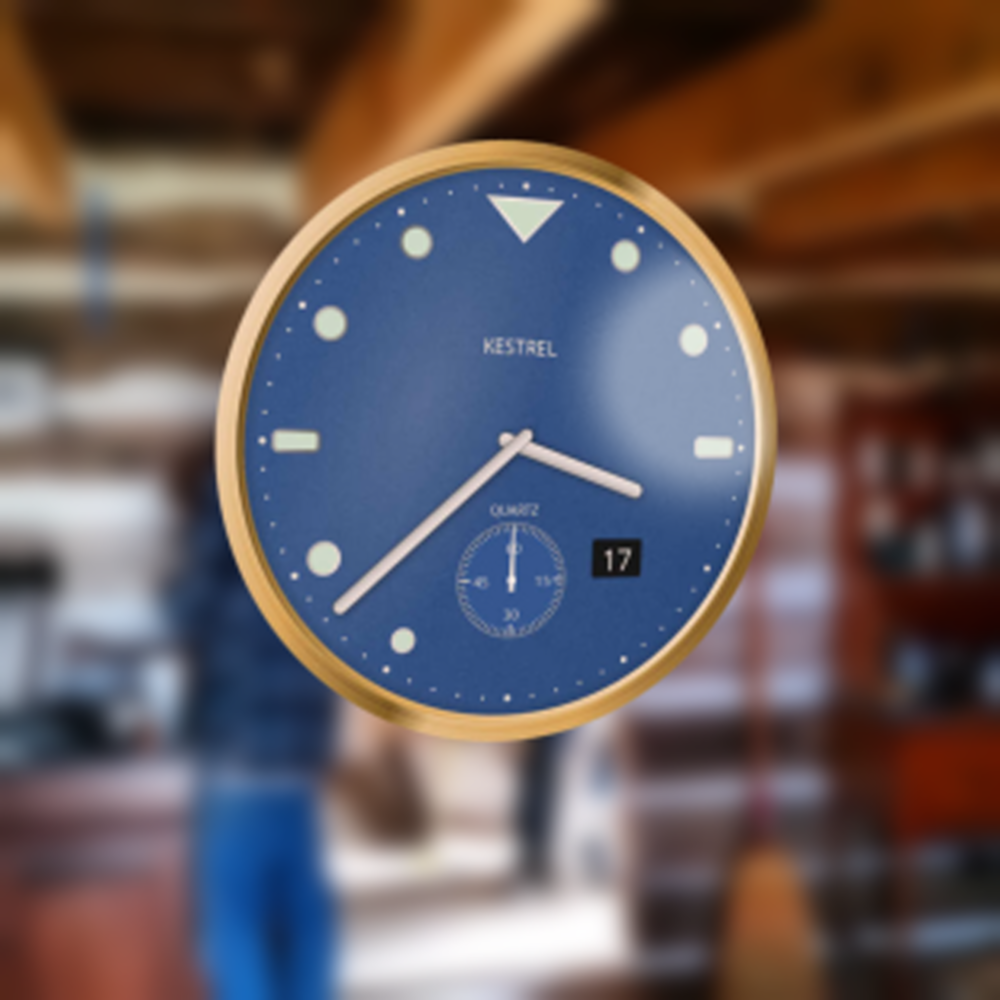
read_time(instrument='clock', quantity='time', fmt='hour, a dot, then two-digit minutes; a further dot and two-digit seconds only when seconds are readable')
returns 3.38
